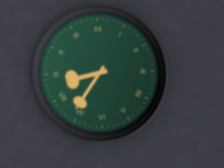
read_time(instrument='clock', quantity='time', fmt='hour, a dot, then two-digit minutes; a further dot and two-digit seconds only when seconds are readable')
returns 8.36
